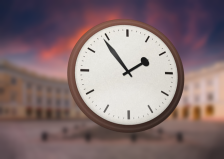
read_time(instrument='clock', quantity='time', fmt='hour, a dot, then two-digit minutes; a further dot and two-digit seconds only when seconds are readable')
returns 1.54
